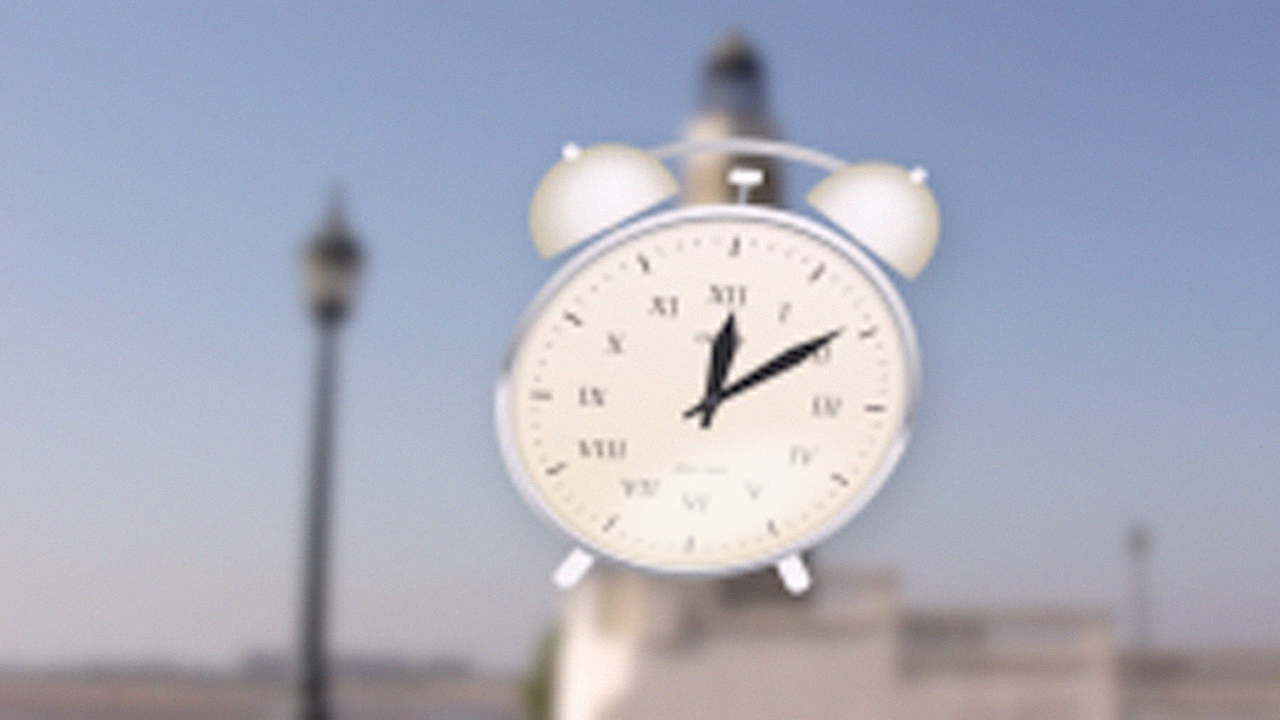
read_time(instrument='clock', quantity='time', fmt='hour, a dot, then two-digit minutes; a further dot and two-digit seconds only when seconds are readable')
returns 12.09
